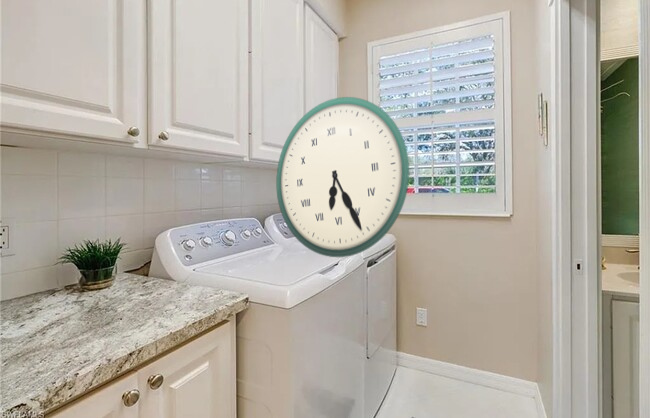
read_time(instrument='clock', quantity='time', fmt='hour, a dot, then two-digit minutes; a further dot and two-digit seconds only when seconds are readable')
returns 6.26
